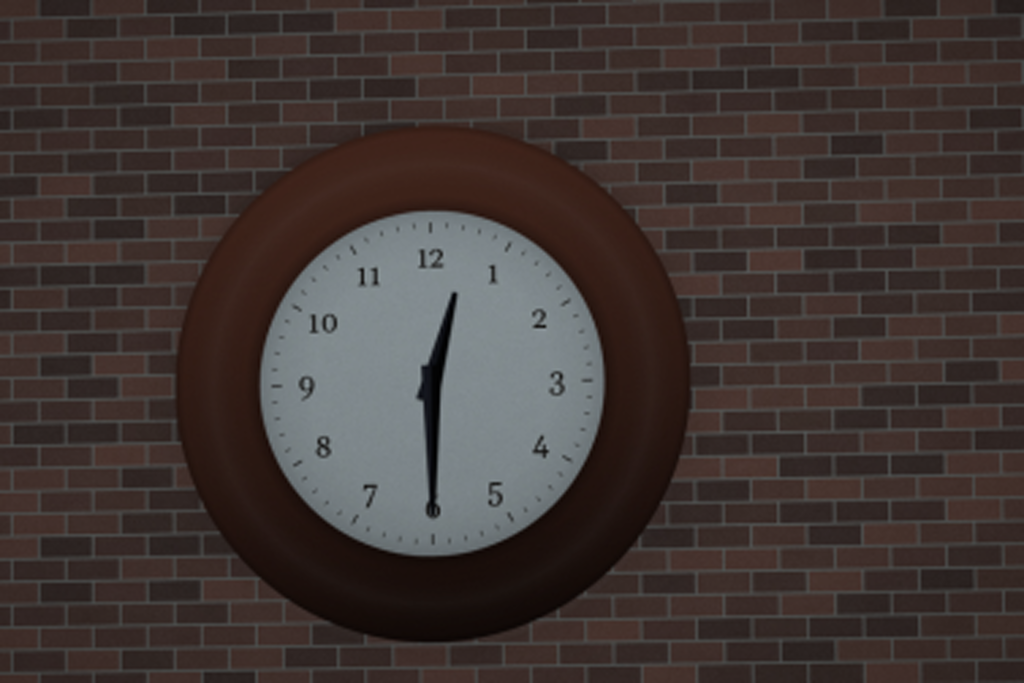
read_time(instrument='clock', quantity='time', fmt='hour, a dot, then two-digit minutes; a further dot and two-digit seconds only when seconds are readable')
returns 12.30
